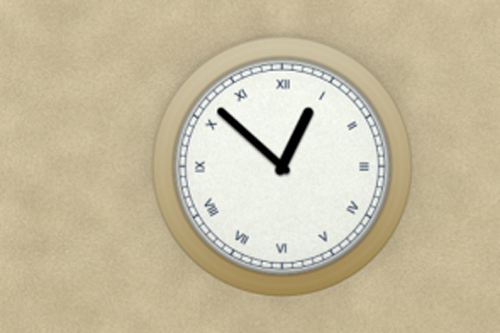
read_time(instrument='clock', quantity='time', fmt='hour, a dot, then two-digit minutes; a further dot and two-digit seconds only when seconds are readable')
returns 12.52
